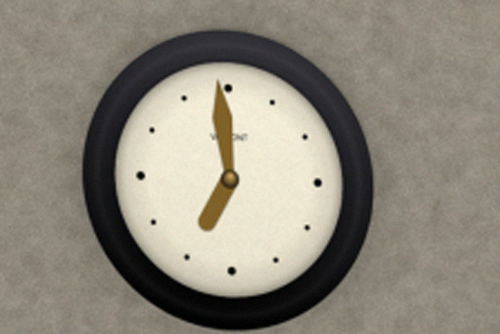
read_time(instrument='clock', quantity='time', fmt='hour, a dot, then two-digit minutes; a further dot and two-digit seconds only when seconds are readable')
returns 6.59
